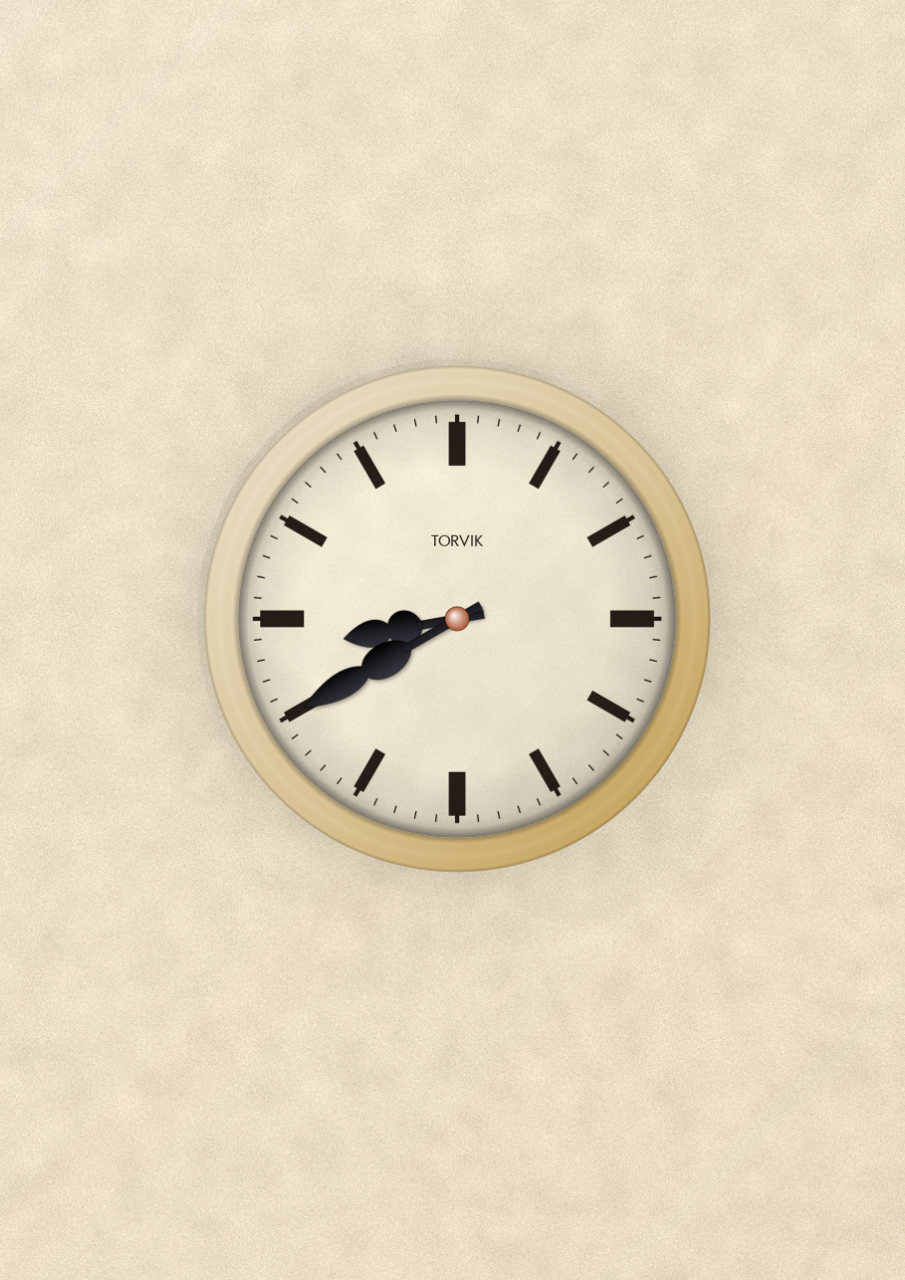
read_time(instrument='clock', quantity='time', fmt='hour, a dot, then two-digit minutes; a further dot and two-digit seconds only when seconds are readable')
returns 8.40
